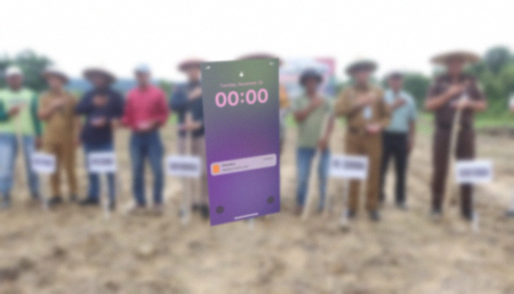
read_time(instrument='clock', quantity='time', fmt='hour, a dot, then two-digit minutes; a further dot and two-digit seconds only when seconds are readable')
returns 0.00
